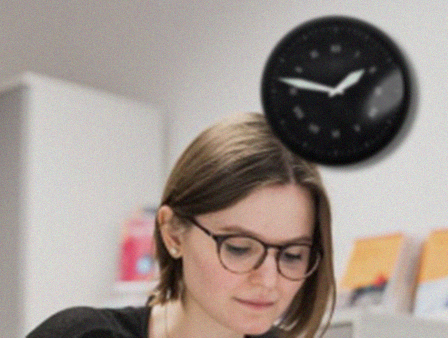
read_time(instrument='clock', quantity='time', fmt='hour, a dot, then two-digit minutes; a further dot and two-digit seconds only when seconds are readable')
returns 1.47
